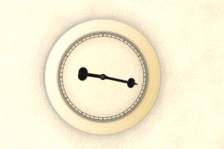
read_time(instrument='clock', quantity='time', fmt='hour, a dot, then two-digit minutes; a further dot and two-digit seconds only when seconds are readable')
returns 9.17
